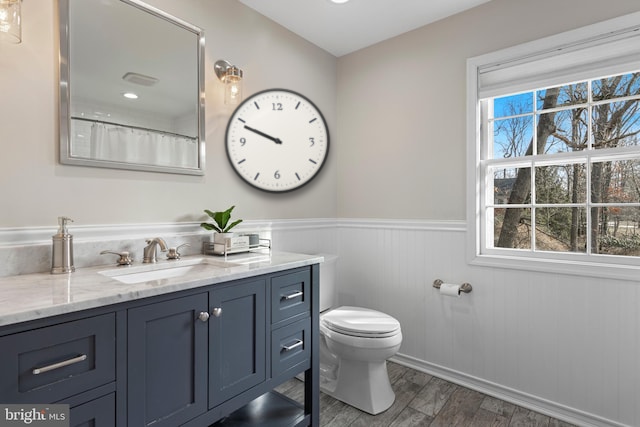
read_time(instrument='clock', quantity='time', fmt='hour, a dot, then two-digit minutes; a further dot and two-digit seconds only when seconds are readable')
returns 9.49
